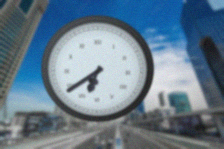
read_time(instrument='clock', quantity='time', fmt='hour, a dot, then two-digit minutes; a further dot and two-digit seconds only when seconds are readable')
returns 6.39
